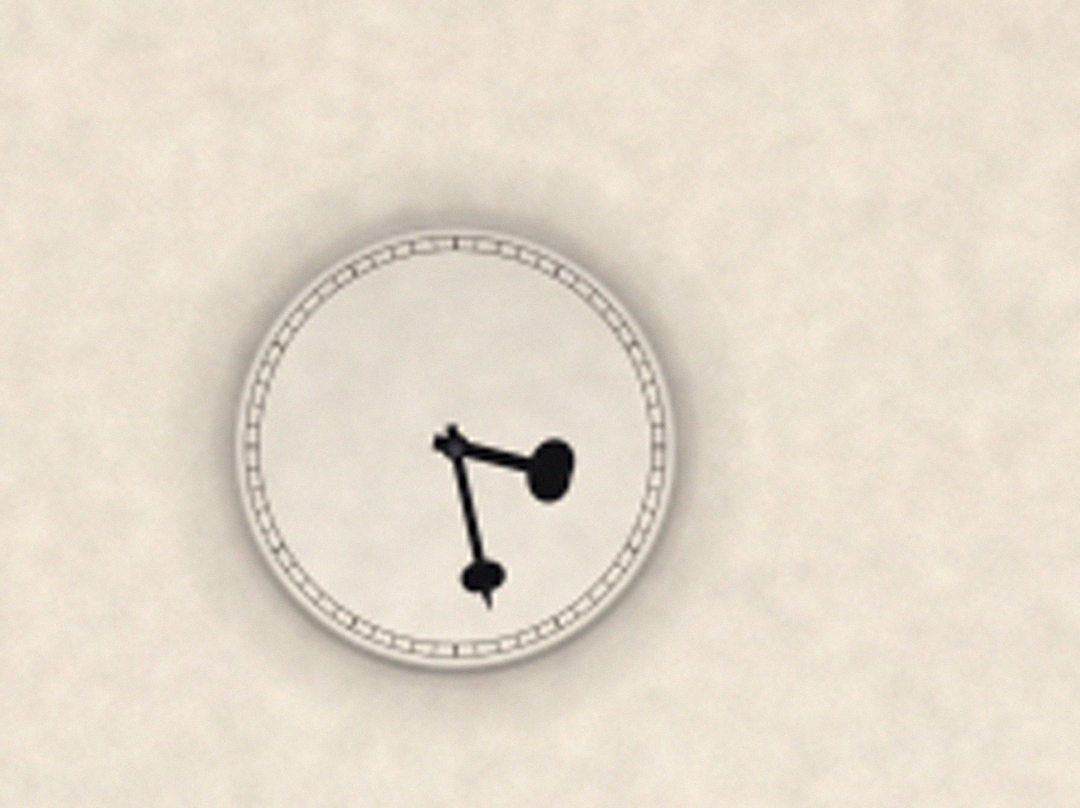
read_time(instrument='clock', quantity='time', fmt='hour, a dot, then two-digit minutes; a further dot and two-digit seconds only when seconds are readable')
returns 3.28
